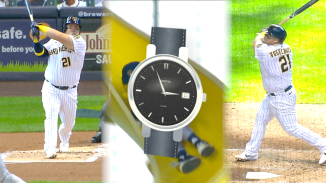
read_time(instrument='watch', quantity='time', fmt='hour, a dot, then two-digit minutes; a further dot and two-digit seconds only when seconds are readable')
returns 2.56
